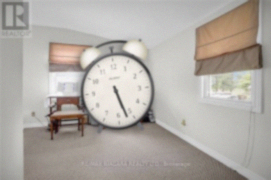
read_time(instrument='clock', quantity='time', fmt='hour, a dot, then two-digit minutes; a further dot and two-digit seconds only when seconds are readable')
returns 5.27
